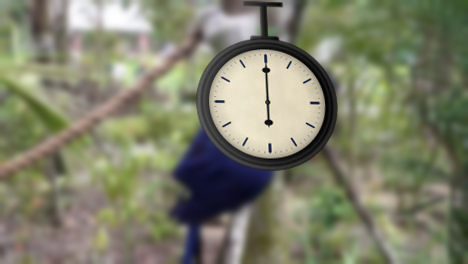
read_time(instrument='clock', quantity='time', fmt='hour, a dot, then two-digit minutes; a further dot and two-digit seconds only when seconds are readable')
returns 6.00
